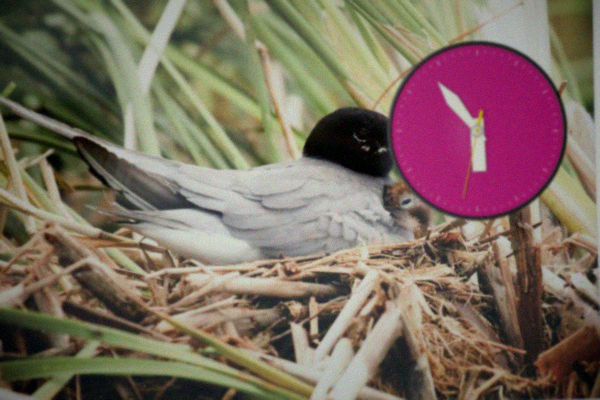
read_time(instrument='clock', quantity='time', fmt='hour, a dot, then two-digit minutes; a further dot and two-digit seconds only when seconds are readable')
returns 5.53.32
